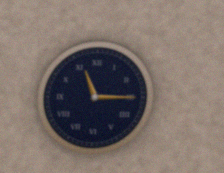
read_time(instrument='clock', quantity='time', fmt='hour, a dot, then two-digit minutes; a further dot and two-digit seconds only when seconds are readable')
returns 11.15
